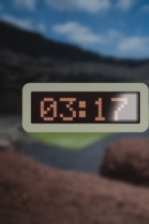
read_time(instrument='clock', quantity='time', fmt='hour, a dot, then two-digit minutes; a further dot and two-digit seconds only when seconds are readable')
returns 3.17
